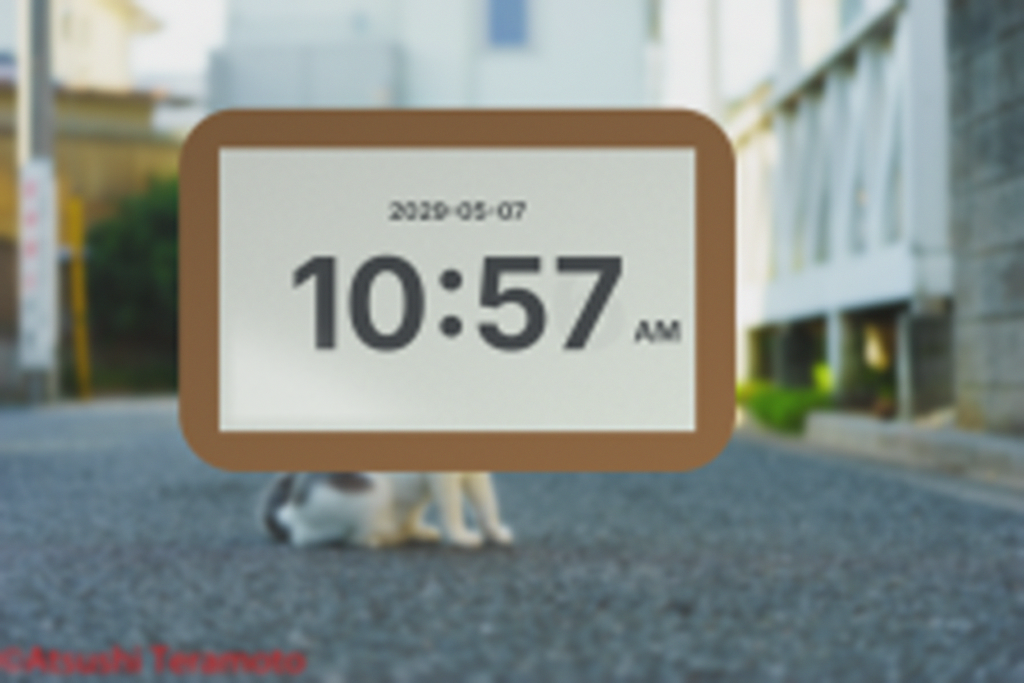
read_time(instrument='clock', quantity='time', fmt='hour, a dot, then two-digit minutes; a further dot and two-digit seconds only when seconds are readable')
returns 10.57
